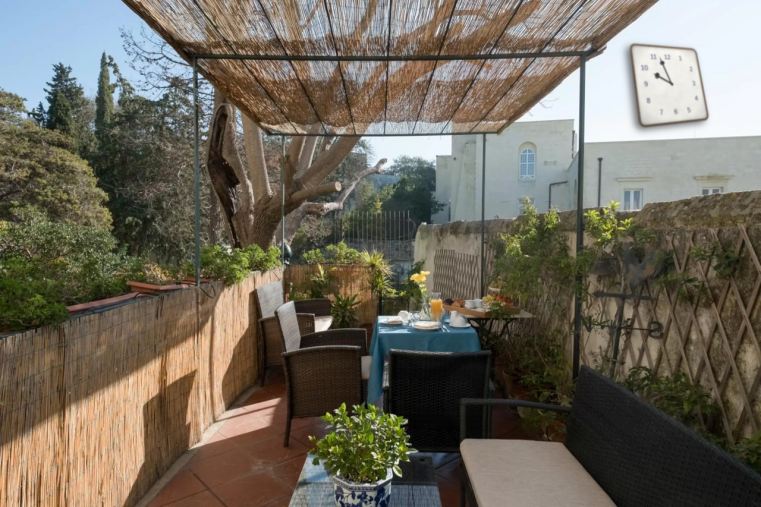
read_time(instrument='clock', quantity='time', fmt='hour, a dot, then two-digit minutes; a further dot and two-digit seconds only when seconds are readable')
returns 9.57
